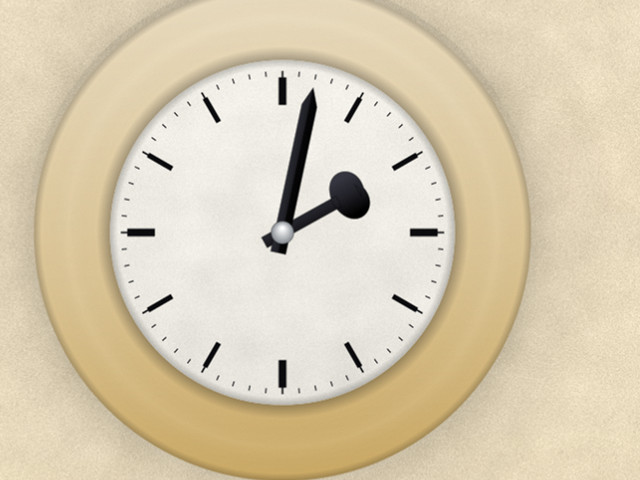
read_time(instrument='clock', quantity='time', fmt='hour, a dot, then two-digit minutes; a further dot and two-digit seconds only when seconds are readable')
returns 2.02
